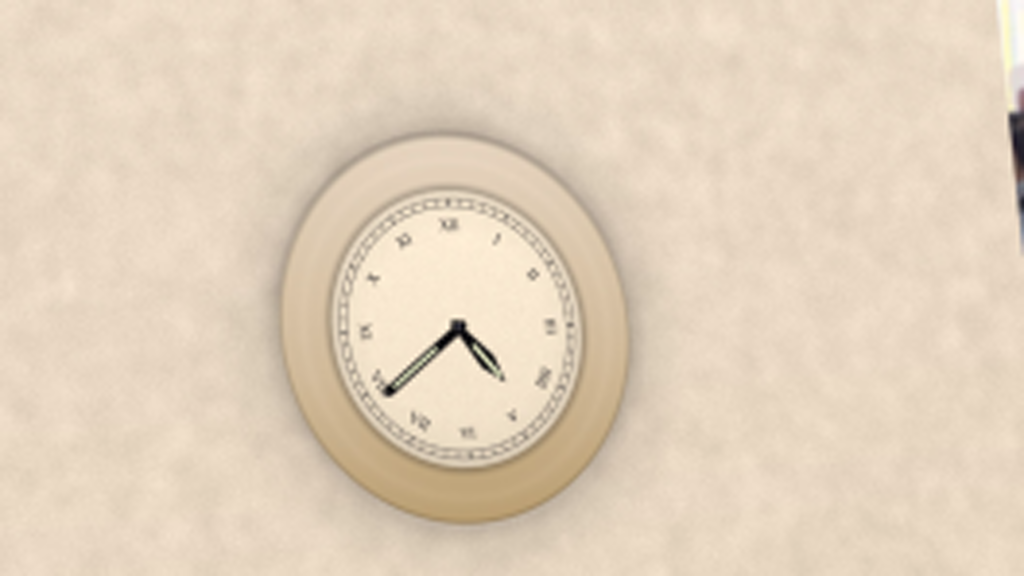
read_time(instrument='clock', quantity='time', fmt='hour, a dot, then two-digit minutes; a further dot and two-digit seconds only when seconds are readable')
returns 4.39
